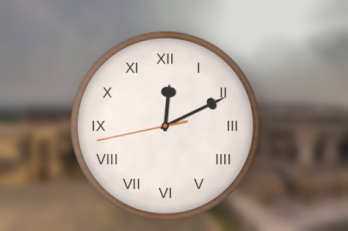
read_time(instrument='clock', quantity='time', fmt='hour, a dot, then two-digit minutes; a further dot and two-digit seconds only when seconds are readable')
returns 12.10.43
